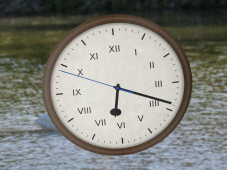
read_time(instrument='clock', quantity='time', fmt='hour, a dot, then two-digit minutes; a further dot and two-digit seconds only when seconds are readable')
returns 6.18.49
